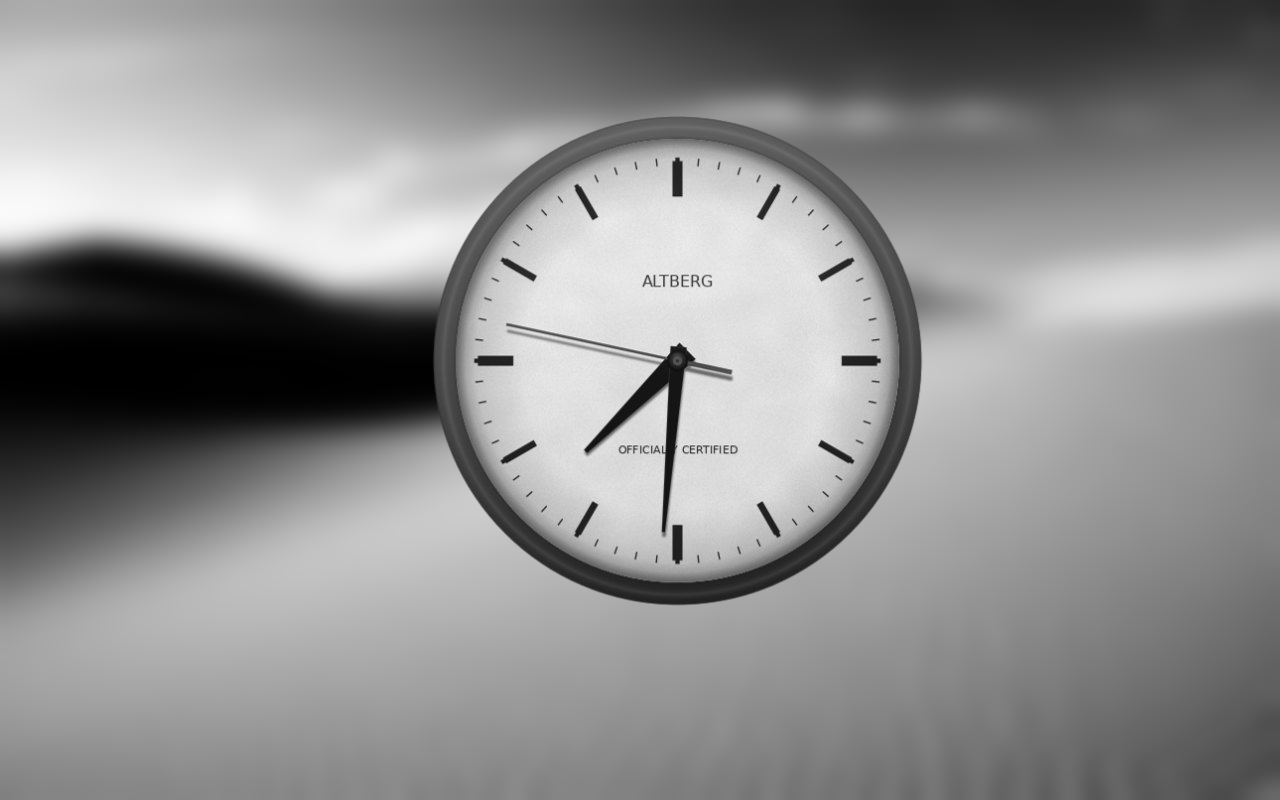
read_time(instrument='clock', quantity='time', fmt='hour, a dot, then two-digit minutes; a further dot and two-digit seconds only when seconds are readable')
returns 7.30.47
